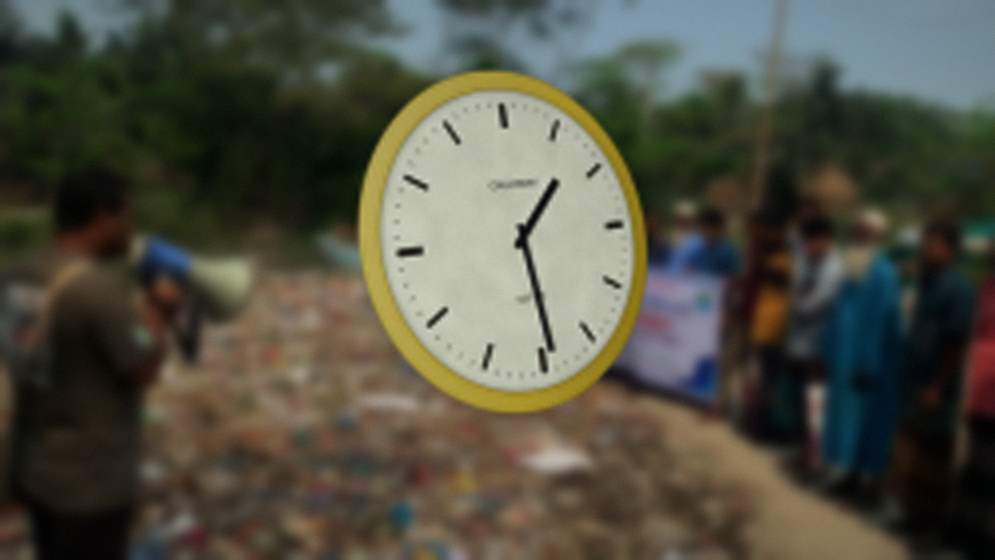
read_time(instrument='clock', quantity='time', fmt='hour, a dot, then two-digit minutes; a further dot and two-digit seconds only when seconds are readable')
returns 1.29
